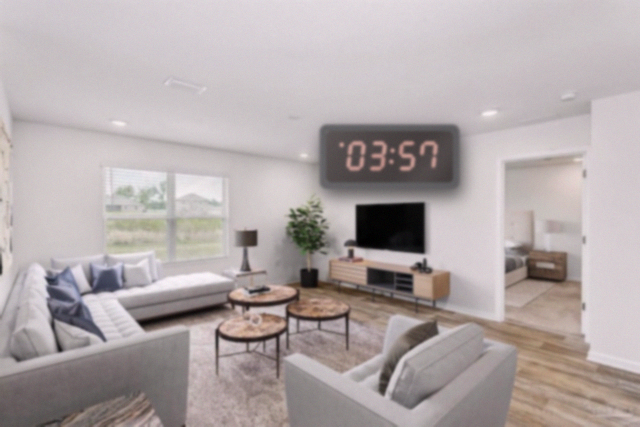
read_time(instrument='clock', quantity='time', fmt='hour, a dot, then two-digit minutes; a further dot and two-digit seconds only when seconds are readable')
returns 3.57
